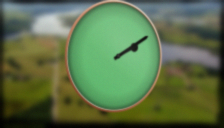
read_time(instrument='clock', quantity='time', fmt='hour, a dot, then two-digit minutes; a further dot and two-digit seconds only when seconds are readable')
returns 2.10
